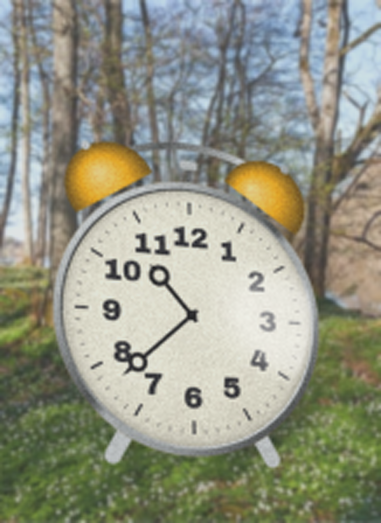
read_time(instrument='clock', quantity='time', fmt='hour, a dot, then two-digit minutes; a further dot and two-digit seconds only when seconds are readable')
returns 10.38
